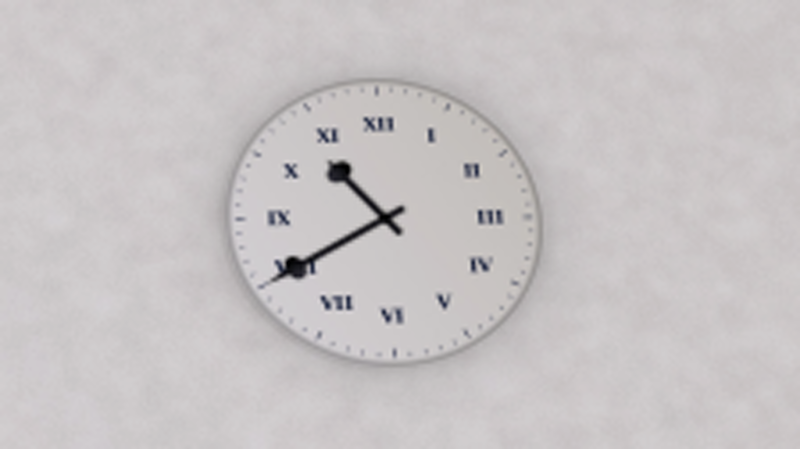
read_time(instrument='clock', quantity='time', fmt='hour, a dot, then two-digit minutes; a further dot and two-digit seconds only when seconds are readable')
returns 10.40
